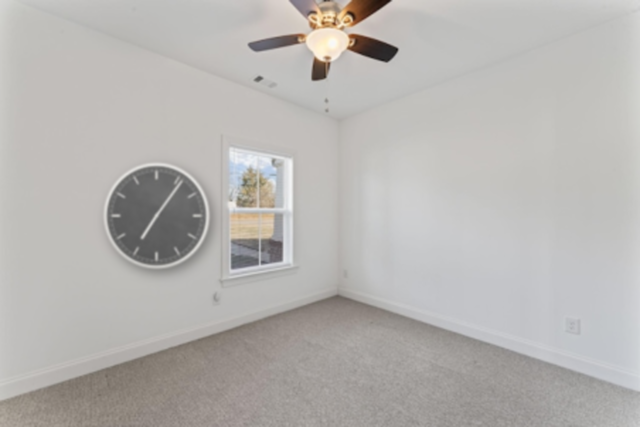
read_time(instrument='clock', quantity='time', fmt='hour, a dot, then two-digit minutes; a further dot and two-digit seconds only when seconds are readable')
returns 7.06
